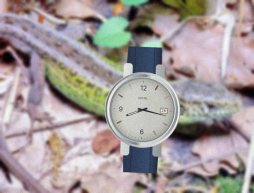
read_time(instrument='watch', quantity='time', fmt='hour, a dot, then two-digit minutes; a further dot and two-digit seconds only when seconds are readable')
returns 8.17
